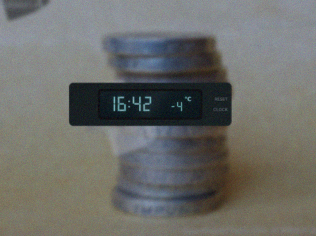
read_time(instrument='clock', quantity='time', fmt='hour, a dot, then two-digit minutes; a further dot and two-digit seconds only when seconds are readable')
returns 16.42
